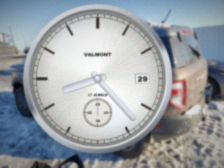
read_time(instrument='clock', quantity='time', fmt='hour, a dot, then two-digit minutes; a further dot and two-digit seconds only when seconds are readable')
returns 8.23
